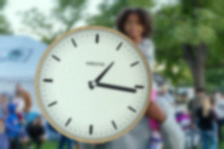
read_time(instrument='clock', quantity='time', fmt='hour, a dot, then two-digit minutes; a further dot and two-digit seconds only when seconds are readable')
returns 1.16
